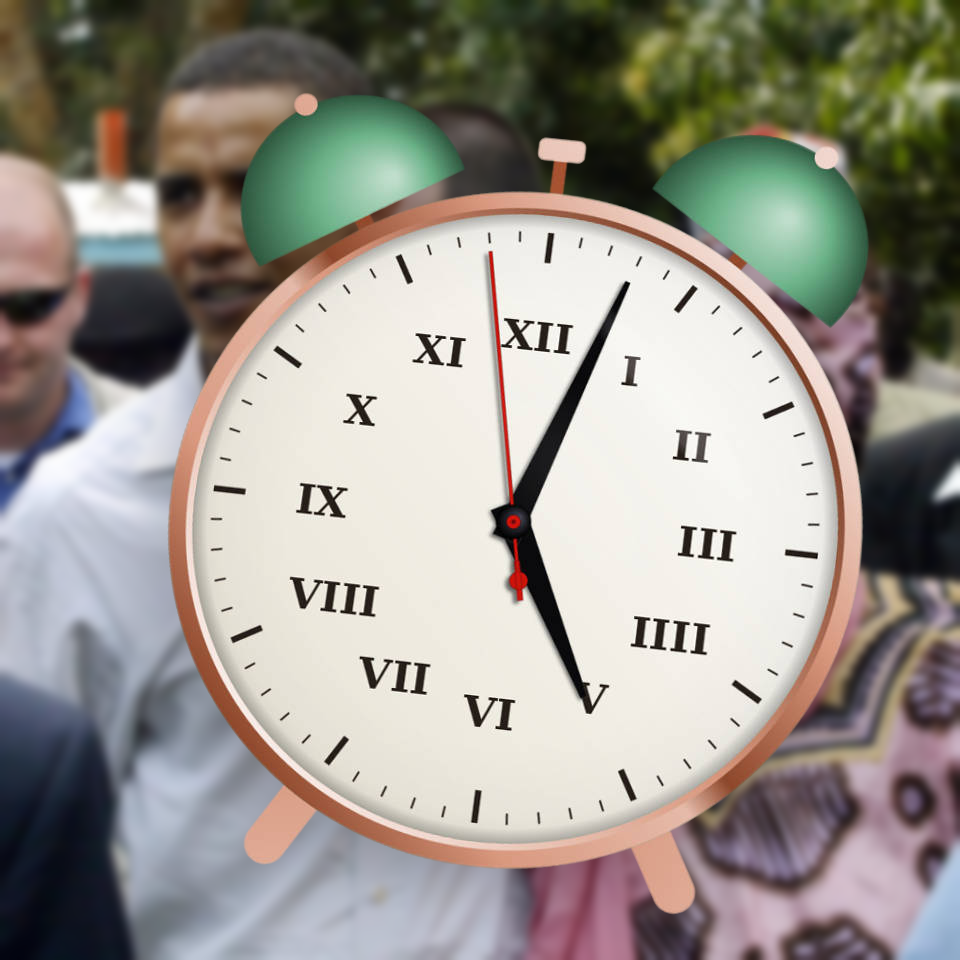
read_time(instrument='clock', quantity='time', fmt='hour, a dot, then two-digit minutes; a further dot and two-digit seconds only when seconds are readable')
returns 5.02.58
